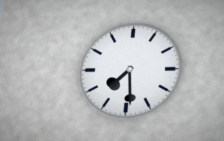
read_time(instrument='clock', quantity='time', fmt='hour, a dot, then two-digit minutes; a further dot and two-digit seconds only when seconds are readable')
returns 7.29
